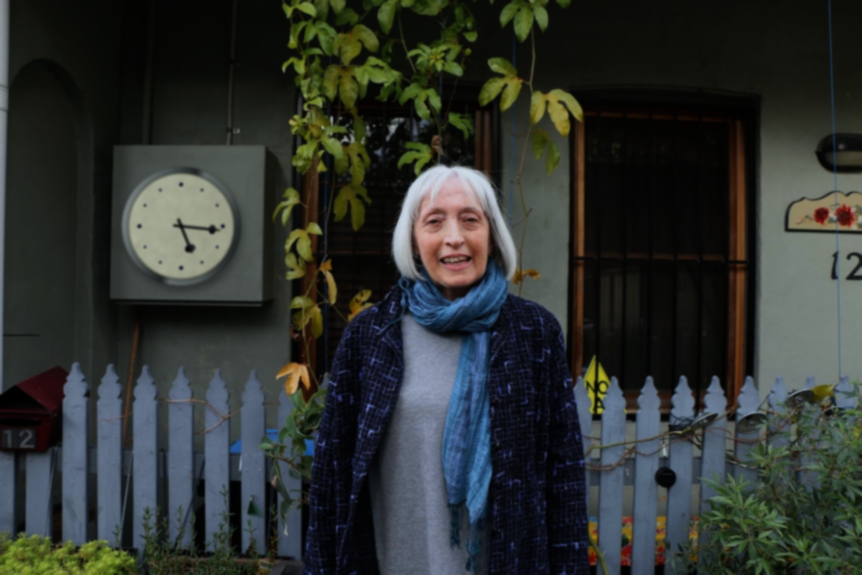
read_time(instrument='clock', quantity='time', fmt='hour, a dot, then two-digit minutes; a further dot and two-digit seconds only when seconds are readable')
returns 5.16
